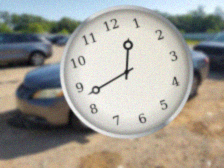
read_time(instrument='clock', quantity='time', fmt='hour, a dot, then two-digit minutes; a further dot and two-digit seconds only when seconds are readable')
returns 12.43
